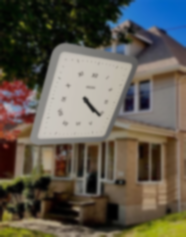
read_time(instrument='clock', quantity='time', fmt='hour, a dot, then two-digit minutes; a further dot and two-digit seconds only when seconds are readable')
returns 4.21
